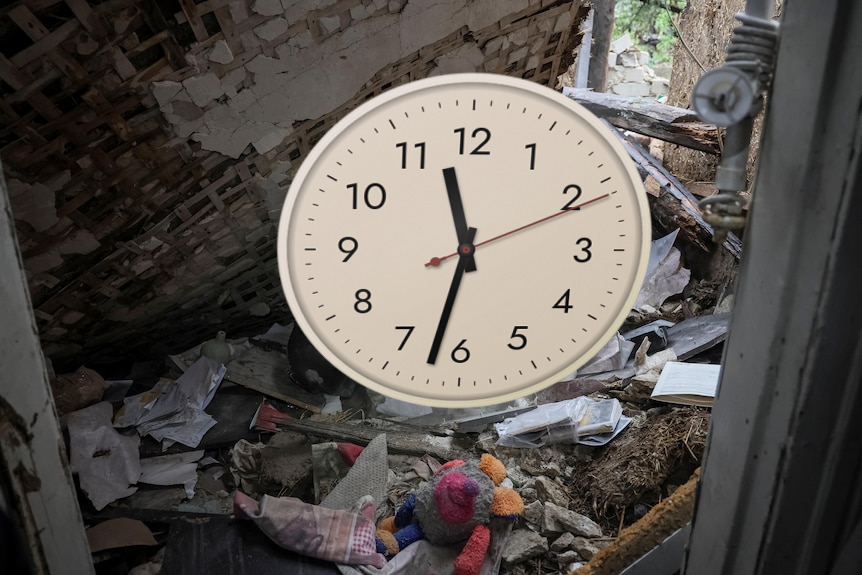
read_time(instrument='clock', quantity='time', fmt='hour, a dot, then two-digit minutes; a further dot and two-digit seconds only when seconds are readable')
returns 11.32.11
